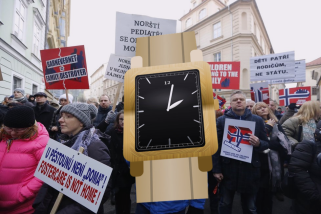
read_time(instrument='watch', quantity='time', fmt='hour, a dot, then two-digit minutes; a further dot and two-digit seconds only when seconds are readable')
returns 2.02
